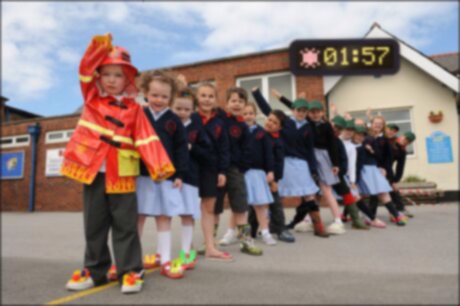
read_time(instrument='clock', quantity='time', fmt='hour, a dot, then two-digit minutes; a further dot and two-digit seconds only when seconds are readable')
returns 1.57
